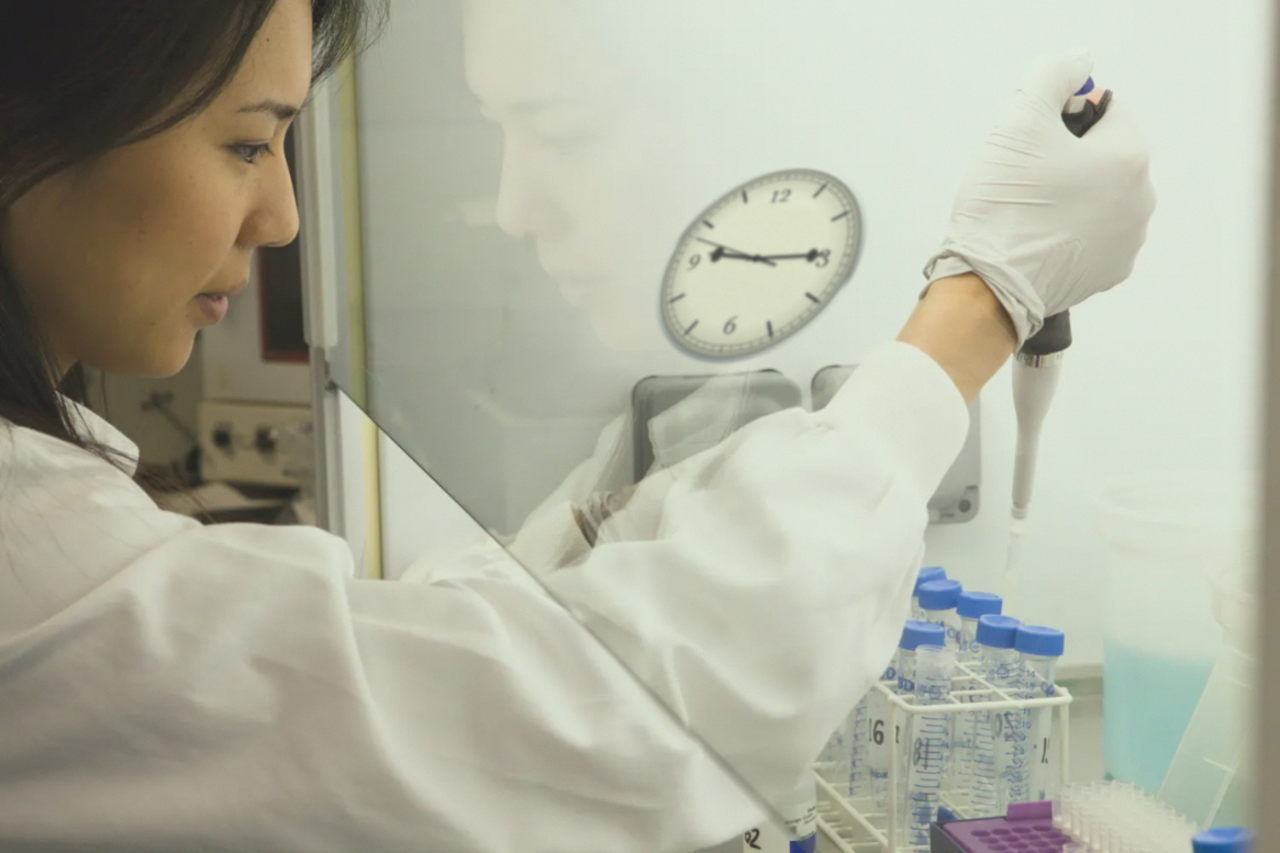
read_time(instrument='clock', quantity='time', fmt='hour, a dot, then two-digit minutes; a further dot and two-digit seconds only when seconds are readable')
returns 9.14.48
